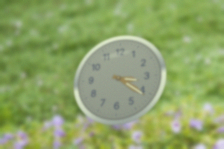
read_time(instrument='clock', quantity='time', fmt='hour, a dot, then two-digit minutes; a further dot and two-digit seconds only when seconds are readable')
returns 3.21
